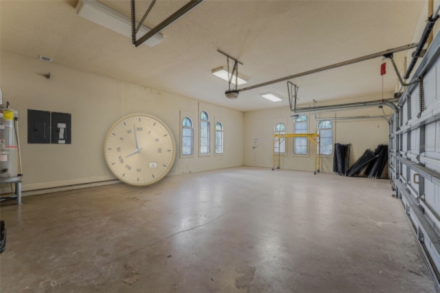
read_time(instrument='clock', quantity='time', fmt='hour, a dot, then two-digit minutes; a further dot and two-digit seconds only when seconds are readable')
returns 7.58
